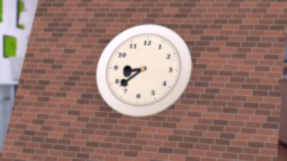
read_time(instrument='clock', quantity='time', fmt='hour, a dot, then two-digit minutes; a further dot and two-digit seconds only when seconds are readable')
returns 8.38
